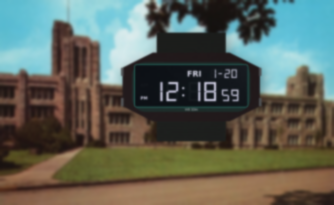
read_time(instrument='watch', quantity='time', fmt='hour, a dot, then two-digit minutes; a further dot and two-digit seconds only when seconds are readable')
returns 12.18.59
